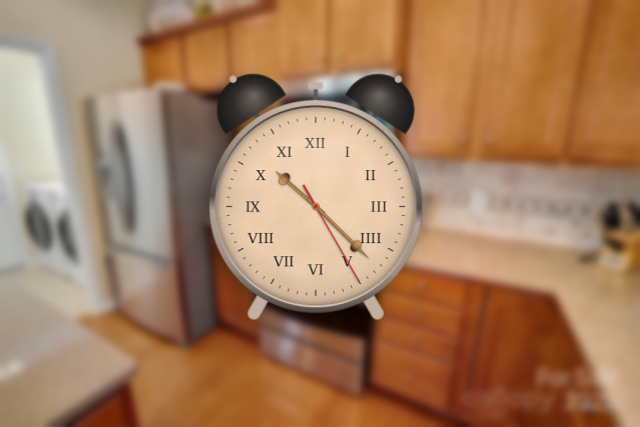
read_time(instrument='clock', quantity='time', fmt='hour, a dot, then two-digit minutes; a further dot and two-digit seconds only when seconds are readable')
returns 10.22.25
